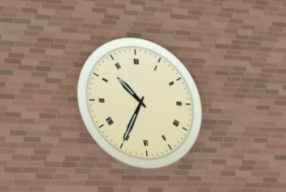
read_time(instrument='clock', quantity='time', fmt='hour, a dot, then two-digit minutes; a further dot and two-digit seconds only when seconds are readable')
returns 10.35
